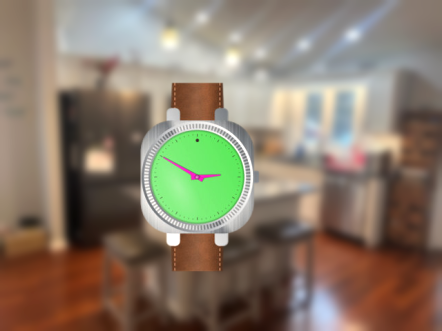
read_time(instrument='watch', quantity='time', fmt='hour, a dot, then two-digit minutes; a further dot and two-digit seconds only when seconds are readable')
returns 2.50
